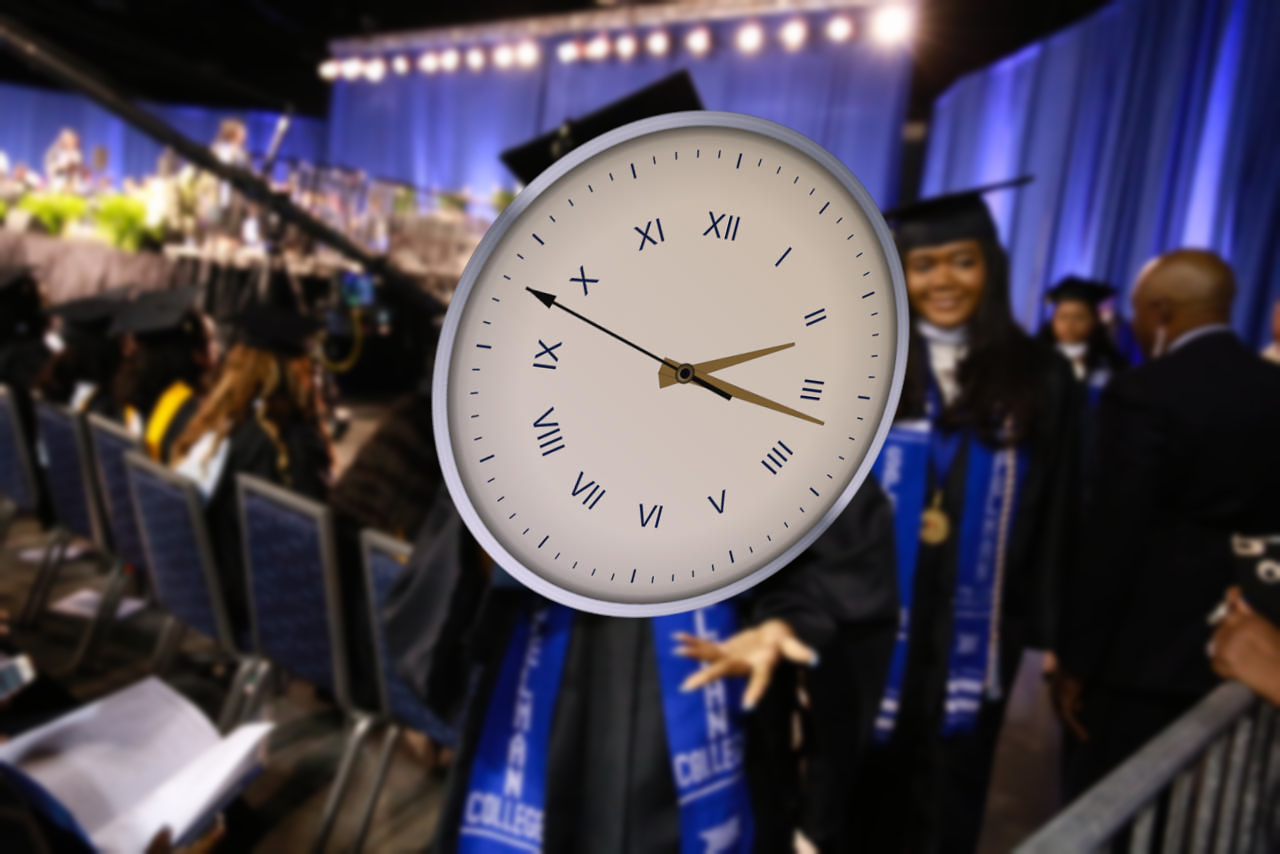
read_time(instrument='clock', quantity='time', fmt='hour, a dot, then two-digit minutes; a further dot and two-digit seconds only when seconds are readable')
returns 2.16.48
